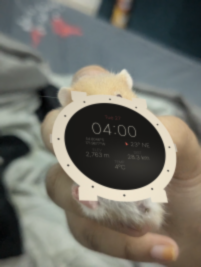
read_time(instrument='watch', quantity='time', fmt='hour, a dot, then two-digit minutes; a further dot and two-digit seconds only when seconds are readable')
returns 4.00
